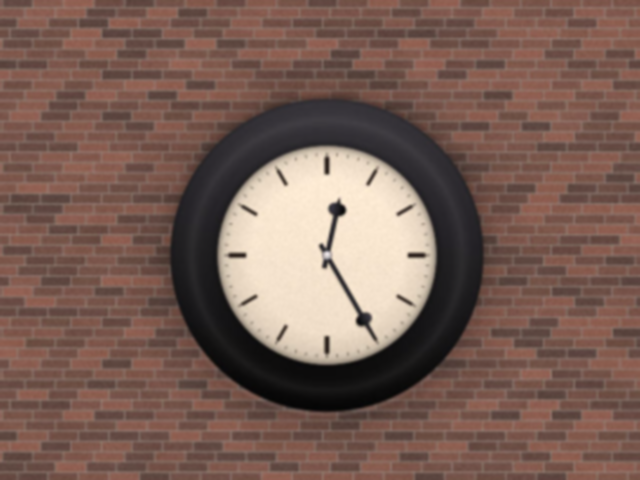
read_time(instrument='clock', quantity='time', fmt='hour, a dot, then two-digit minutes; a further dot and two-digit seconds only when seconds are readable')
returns 12.25
